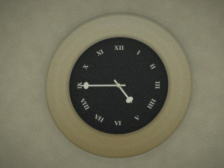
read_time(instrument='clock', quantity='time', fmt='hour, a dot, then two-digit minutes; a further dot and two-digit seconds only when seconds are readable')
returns 4.45
